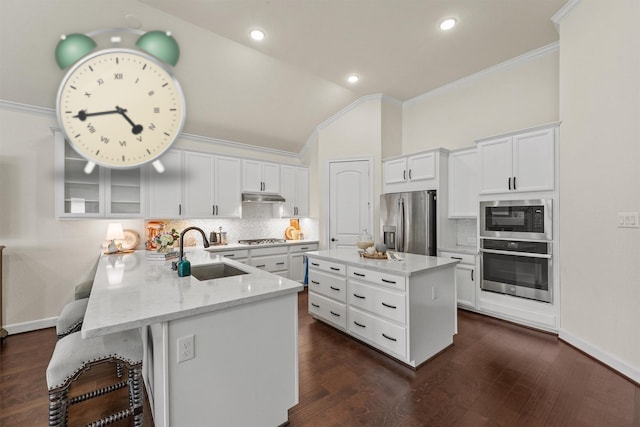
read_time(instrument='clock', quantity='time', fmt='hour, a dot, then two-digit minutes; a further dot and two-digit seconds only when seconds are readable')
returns 4.44
